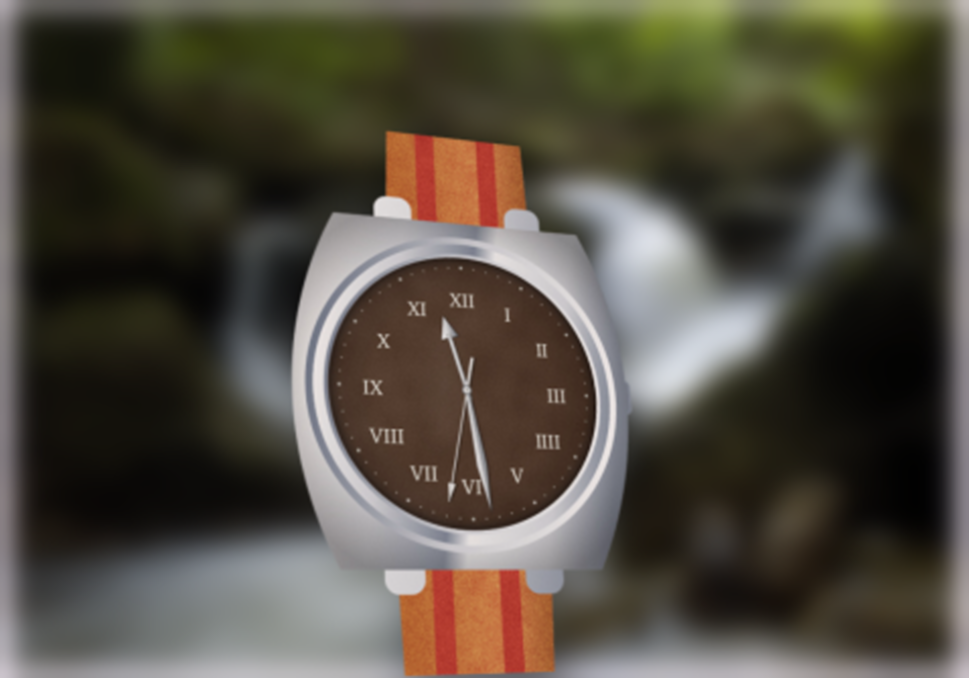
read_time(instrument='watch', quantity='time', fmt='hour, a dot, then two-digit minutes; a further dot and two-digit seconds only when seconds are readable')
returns 11.28.32
